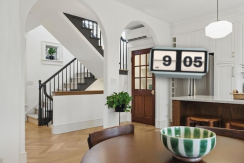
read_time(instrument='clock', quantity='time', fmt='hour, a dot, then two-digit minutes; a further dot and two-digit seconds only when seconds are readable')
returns 9.05
